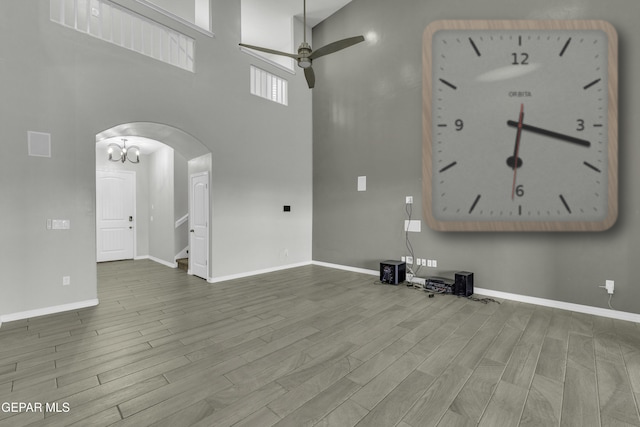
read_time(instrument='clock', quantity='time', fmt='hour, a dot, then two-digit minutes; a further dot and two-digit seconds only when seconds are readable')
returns 6.17.31
